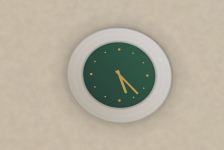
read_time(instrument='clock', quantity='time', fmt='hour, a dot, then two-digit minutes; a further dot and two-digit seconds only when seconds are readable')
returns 5.23
